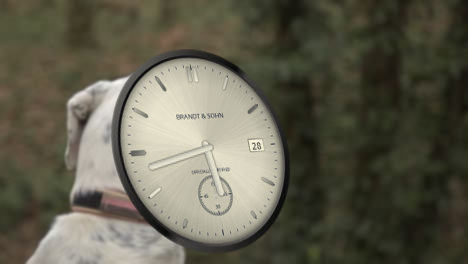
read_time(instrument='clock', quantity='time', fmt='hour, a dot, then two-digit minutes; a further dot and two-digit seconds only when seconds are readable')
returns 5.43
